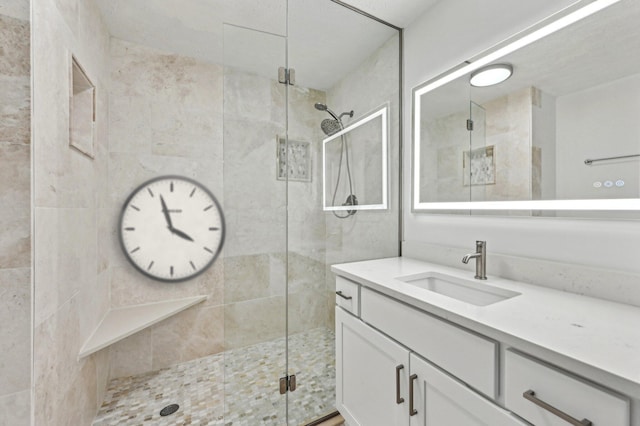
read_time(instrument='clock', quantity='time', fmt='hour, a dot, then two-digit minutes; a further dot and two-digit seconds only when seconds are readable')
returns 3.57
